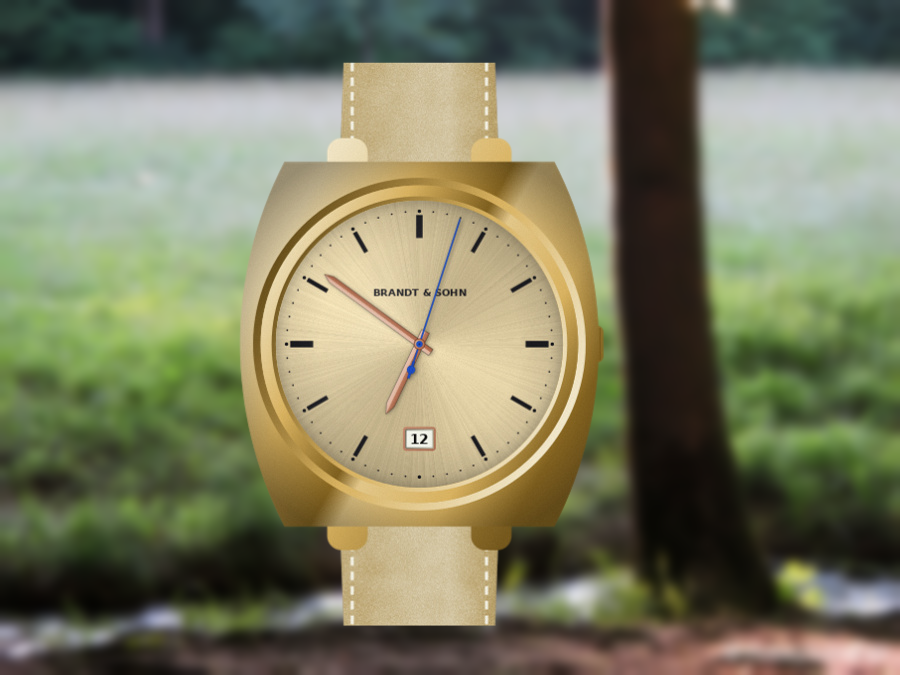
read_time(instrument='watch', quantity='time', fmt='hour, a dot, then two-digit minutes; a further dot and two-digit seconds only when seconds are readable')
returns 6.51.03
